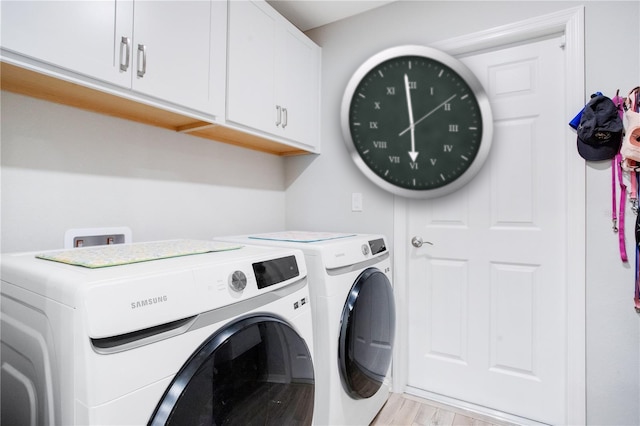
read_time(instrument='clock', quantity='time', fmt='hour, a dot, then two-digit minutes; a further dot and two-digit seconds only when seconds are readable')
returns 5.59.09
